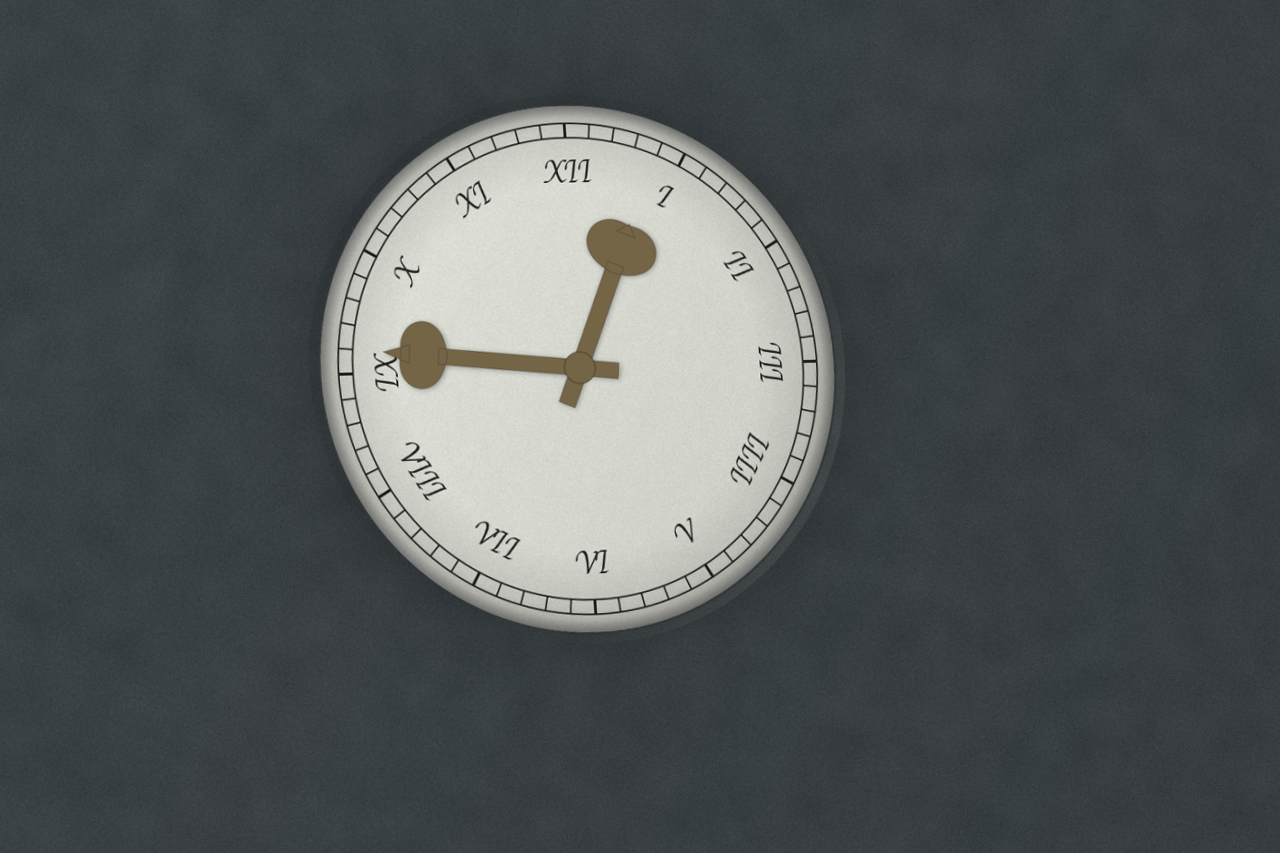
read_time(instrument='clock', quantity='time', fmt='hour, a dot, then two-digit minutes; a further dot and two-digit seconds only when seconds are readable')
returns 12.46
